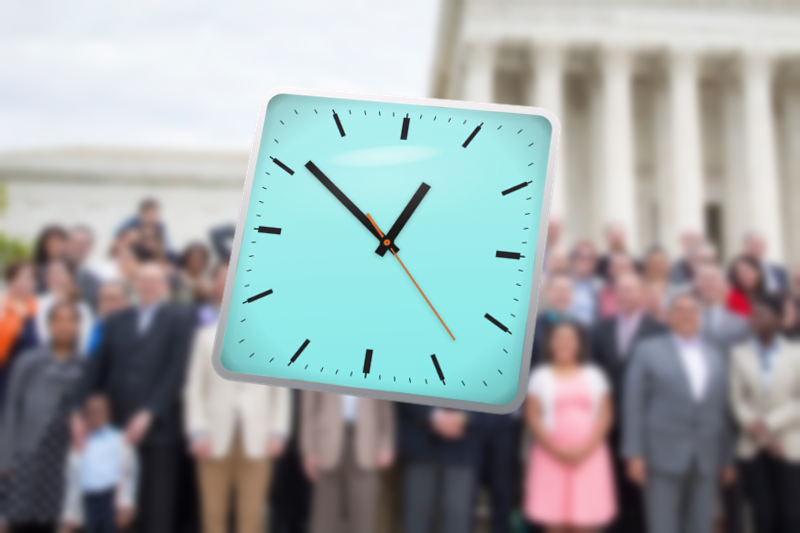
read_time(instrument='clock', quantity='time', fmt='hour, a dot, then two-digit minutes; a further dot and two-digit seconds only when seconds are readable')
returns 12.51.23
